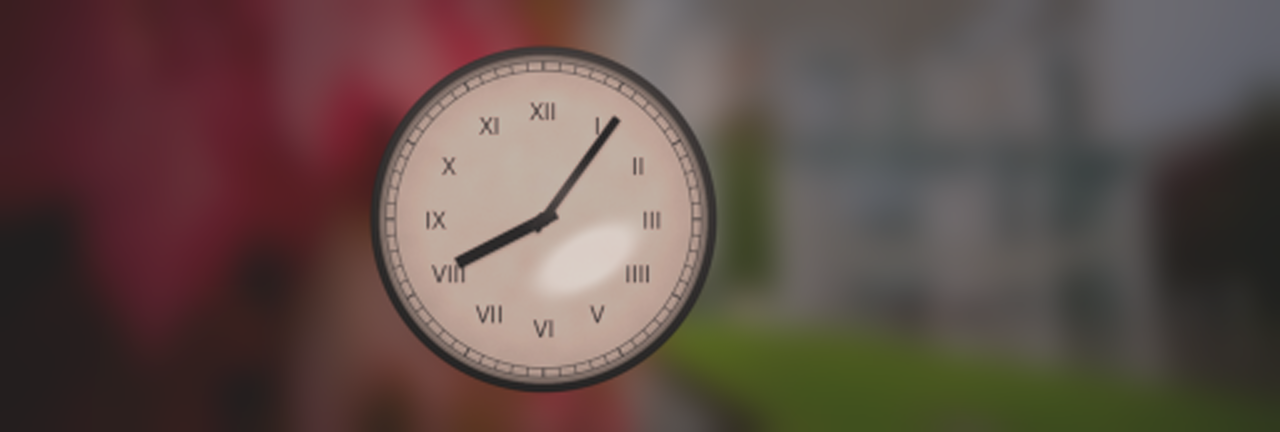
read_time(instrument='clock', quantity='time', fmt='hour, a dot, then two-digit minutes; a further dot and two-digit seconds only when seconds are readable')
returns 8.06
